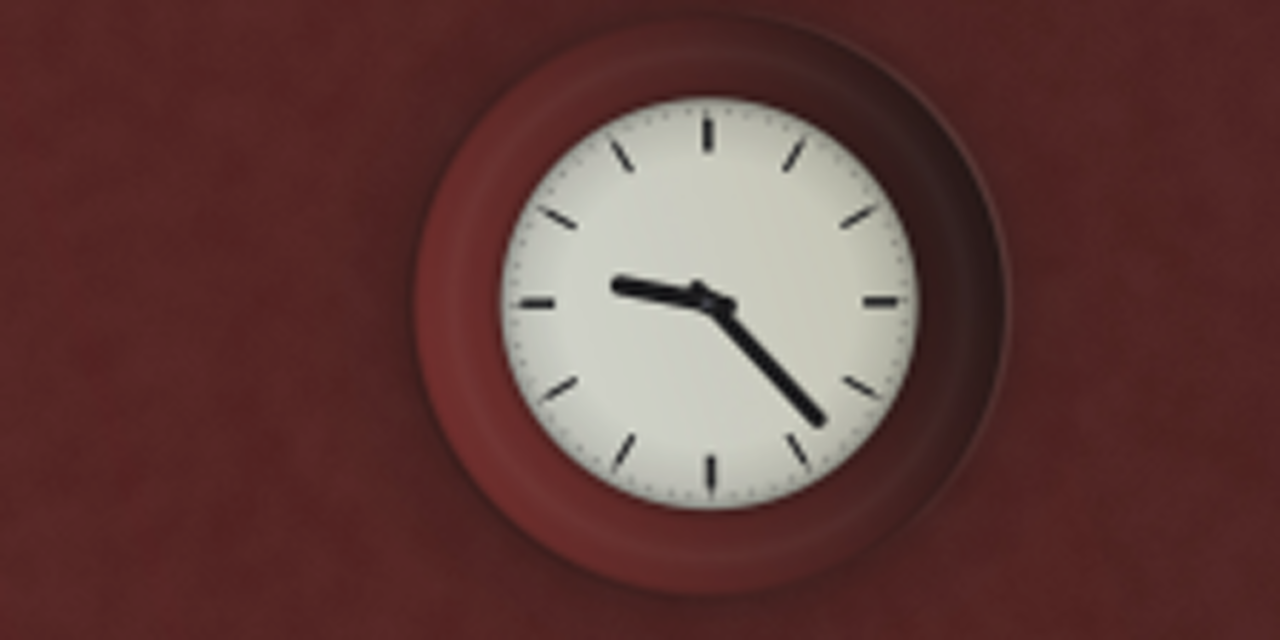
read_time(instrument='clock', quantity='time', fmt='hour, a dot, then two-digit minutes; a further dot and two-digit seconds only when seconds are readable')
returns 9.23
